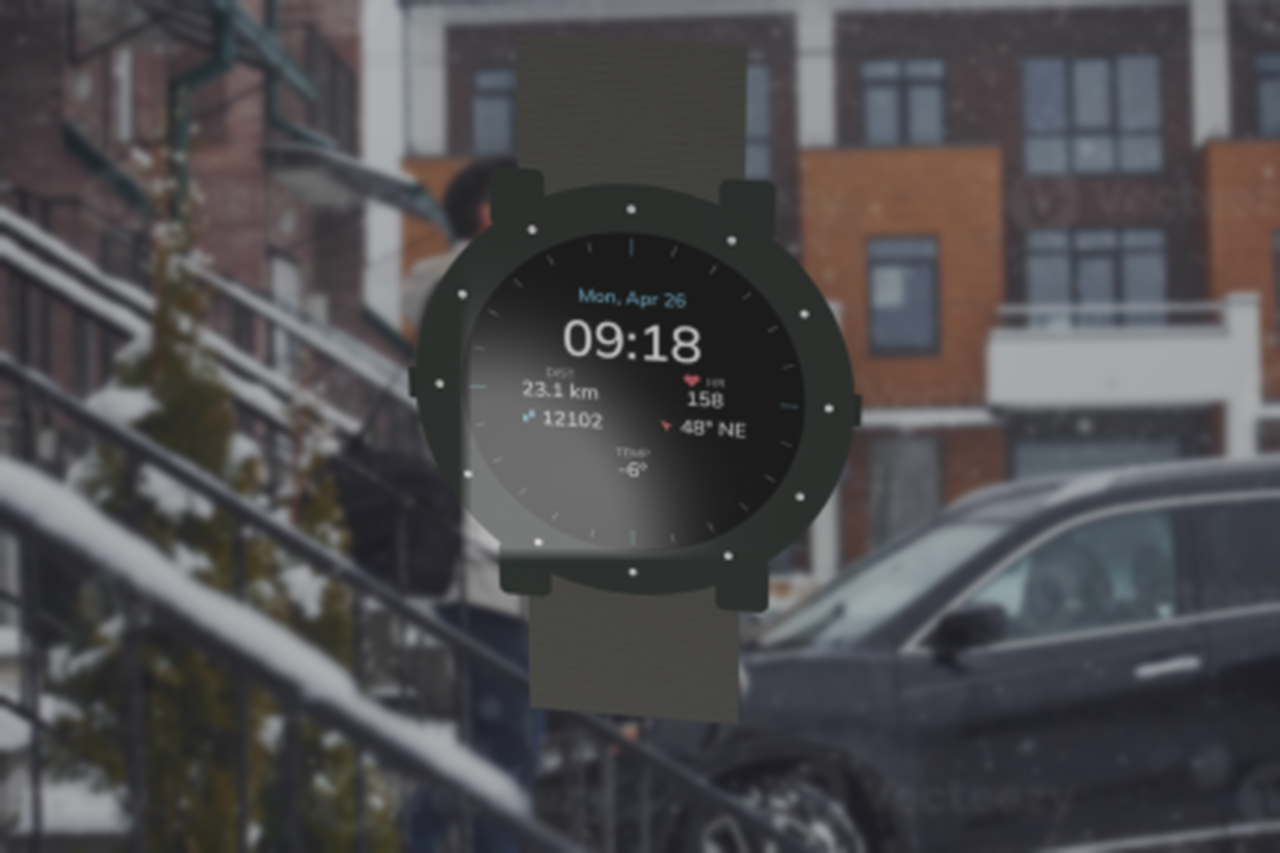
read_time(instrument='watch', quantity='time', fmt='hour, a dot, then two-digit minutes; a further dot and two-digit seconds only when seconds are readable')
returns 9.18
